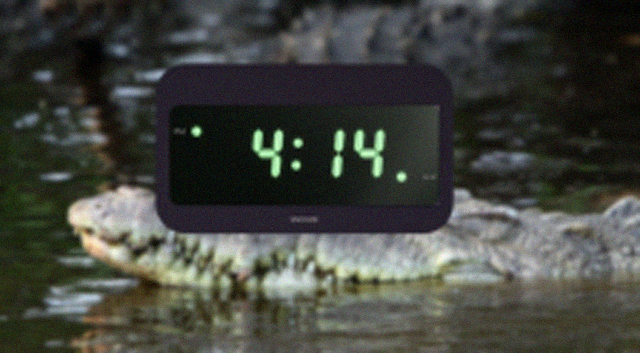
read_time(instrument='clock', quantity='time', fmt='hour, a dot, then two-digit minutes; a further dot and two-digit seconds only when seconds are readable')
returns 4.14
